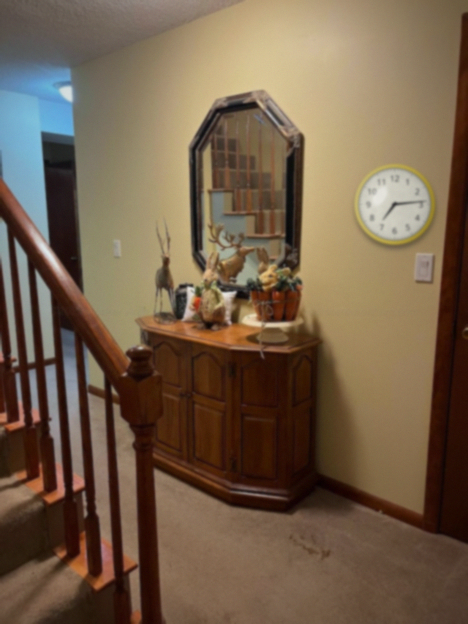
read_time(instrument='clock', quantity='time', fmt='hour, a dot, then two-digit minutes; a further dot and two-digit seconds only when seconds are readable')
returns 7.14
